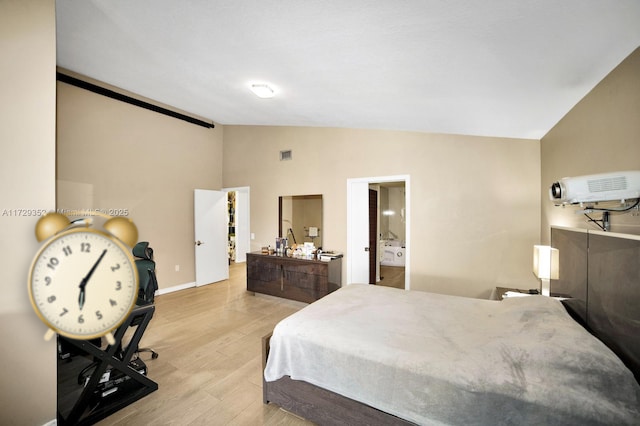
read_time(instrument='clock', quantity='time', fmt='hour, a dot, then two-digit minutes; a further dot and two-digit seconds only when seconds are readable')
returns 6.05
